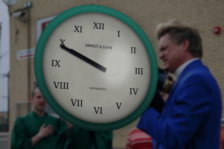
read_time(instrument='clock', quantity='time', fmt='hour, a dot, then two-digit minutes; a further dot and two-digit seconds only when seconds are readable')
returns 9.49
